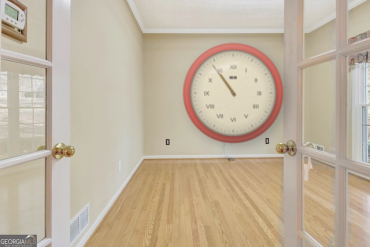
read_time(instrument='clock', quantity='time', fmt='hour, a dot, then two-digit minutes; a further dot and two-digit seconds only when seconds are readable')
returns 10.54
